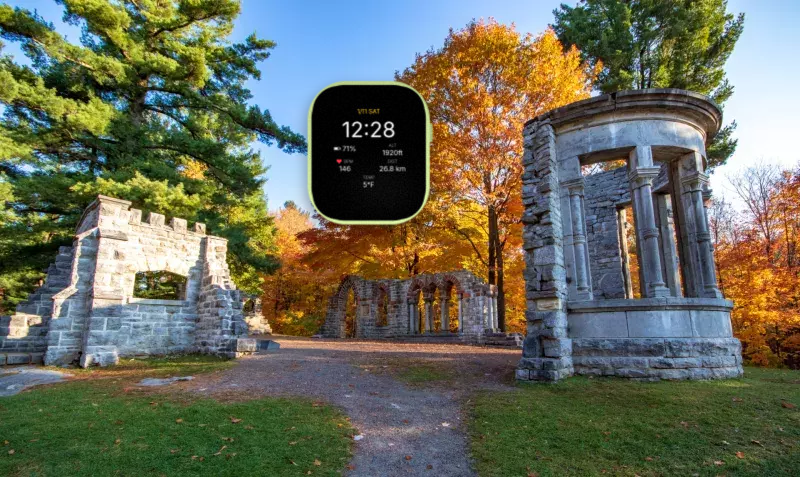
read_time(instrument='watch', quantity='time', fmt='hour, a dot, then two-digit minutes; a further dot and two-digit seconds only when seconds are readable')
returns 12.28
